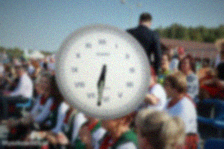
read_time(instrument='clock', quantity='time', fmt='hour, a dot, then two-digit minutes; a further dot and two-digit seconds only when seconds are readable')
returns 6.32
